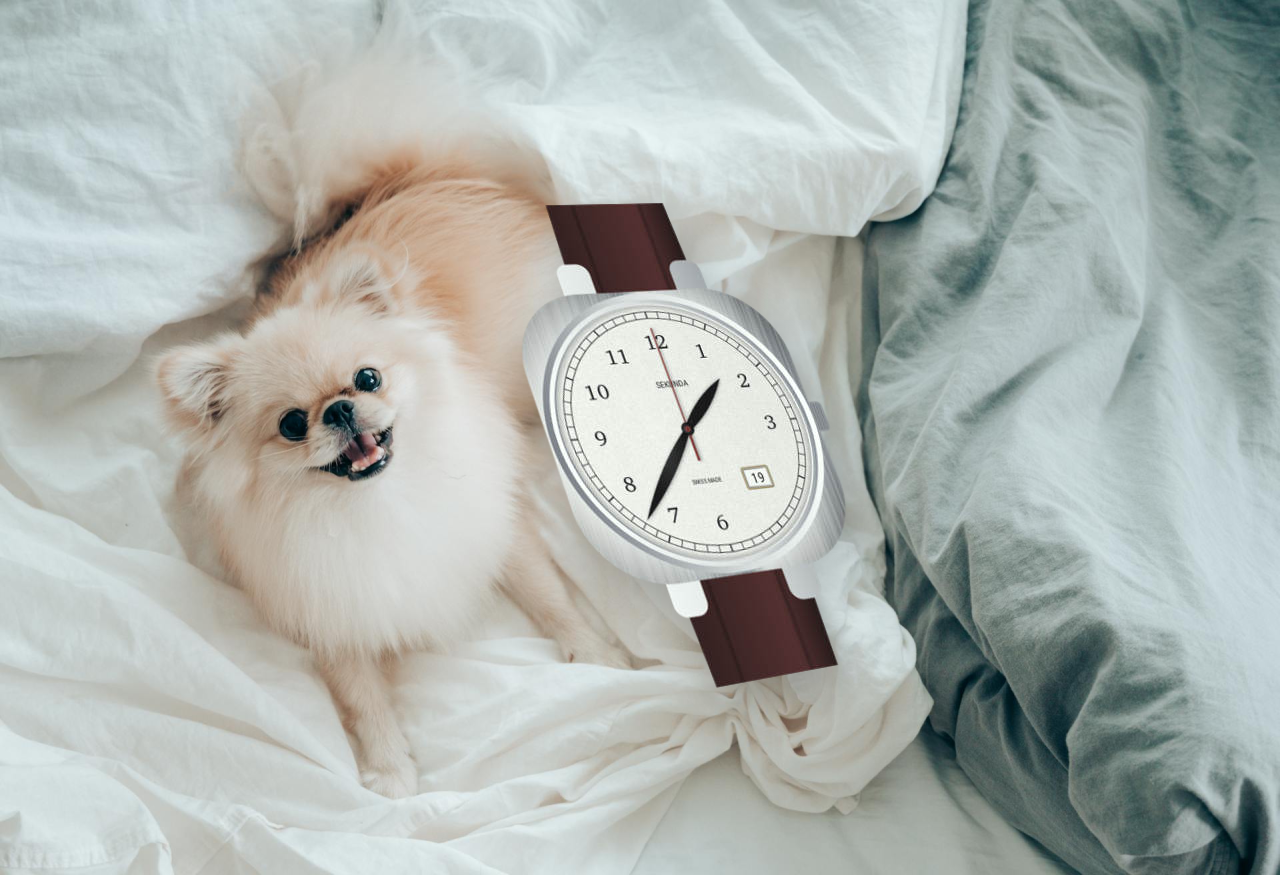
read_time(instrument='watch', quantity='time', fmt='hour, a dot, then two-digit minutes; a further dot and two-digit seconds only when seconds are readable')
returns 1.37.00
